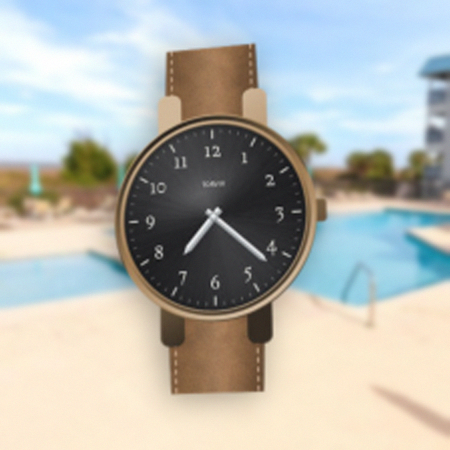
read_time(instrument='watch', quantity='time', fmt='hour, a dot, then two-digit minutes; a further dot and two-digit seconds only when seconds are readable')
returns 7.22
